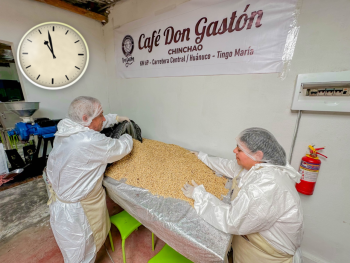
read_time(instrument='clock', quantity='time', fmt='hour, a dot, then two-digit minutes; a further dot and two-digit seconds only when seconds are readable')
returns 10.58
